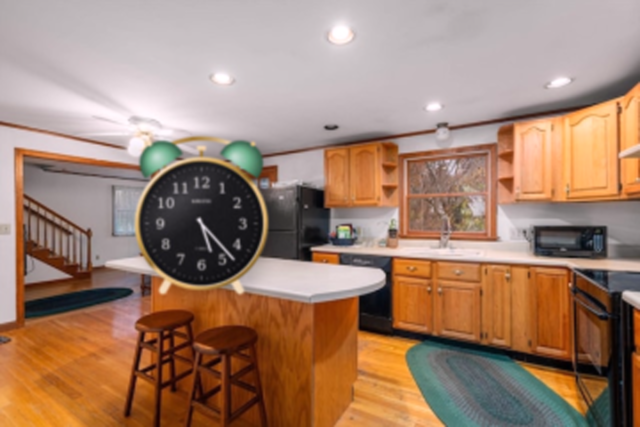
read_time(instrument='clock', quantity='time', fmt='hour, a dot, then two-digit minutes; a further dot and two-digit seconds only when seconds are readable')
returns 5.23
